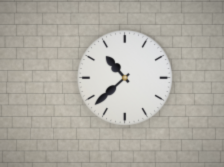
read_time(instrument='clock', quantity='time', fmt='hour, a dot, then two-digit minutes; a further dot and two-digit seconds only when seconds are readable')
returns 10.38
